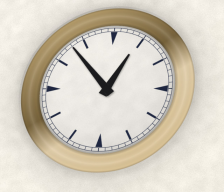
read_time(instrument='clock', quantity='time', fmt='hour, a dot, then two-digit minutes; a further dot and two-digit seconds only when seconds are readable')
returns 12.53
